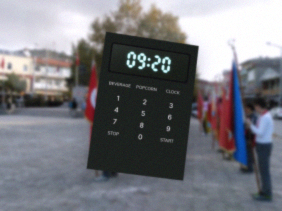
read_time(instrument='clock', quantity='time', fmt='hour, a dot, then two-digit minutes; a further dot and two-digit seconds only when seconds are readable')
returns 9.20
